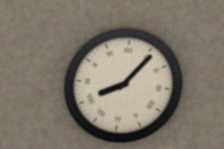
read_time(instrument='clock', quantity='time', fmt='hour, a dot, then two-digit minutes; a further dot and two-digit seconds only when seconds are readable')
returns 8.06
